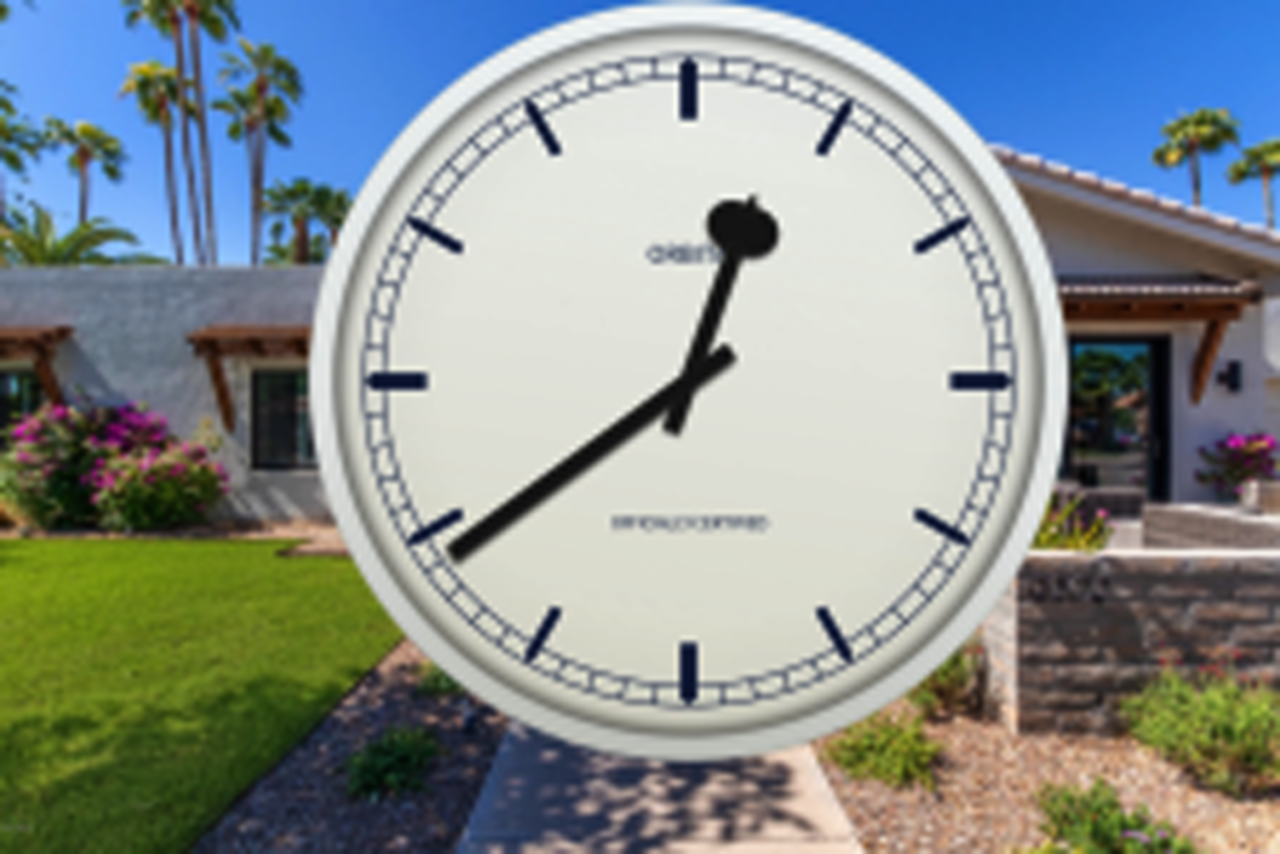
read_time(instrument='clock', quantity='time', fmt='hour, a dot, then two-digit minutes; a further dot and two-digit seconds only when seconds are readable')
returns 12.39
